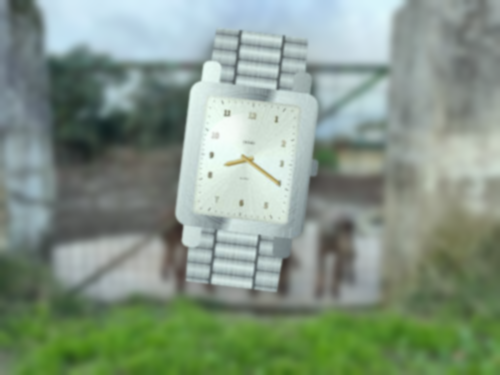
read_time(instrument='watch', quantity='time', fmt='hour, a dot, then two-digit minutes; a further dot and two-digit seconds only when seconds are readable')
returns 8.20
